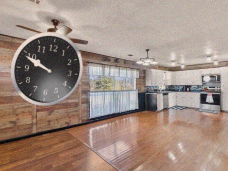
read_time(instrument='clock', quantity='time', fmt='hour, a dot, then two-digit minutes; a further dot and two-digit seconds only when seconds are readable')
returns 9.49
